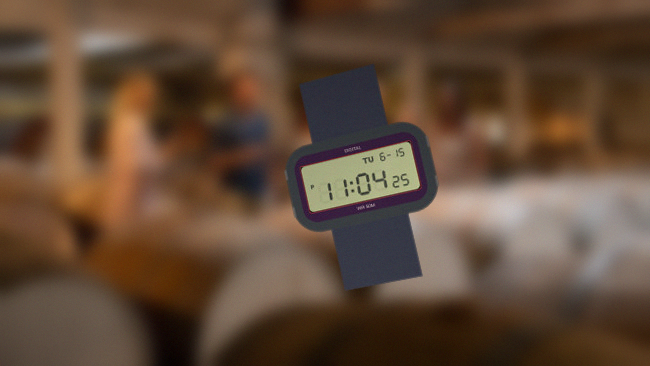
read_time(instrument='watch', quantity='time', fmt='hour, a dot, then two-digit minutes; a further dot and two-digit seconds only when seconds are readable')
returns 11.04.25
